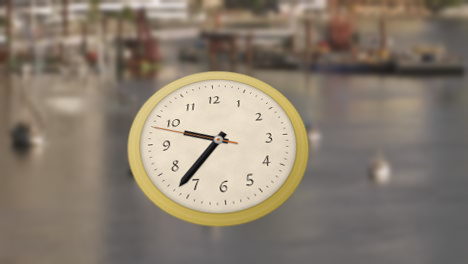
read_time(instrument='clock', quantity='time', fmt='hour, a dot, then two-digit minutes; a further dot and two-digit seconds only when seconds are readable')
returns 9.36.48
